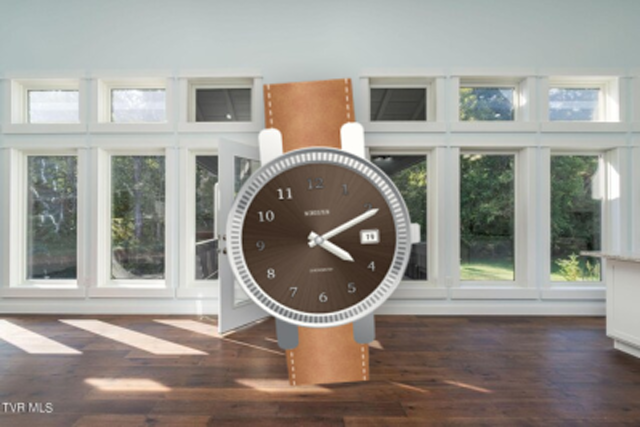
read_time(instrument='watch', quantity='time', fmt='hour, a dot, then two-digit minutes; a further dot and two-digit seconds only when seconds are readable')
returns 4.11
